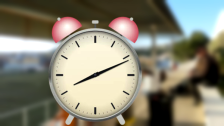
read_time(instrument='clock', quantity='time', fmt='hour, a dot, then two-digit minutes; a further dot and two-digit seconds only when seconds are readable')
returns 8.11
